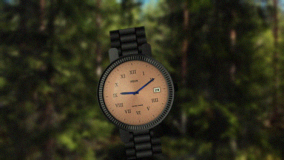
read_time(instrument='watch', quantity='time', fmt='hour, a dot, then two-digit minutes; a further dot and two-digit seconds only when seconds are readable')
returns 9.10
